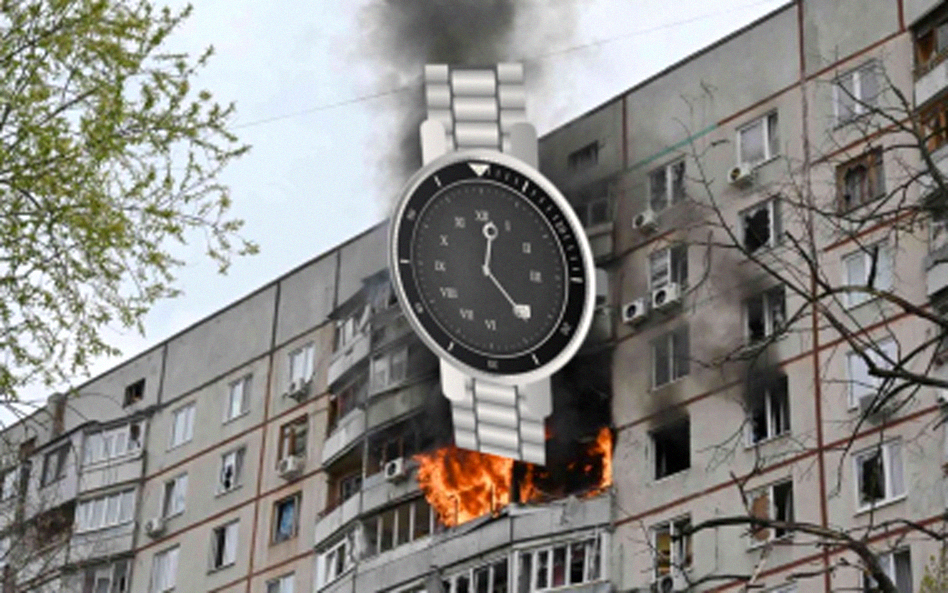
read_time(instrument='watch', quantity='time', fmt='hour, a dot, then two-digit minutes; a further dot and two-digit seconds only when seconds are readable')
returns 12.23
